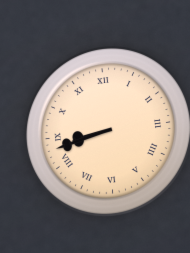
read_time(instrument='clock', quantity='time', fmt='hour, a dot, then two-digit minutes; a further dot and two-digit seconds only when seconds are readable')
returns 8.43
